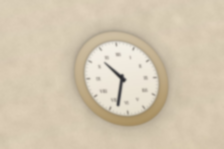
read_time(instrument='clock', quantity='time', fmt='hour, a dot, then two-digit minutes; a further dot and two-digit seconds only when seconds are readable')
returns 10.33
